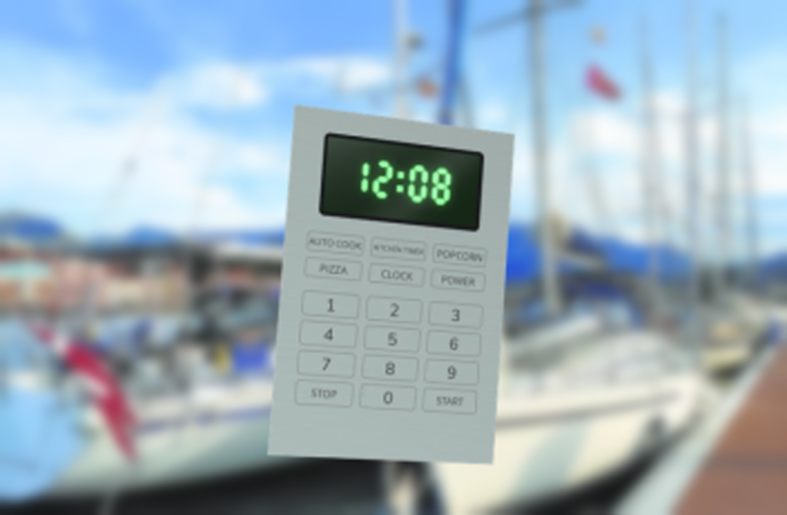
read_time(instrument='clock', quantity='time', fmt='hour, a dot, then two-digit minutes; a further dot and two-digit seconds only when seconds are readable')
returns 12.08
